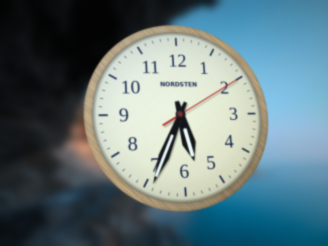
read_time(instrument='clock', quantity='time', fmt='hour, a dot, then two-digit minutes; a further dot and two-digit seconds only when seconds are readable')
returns 5.34.10
